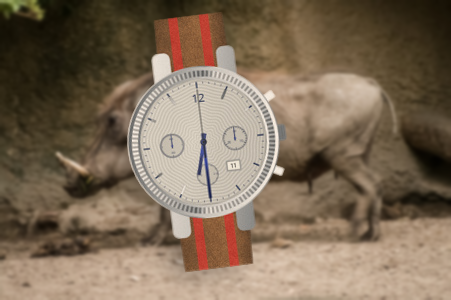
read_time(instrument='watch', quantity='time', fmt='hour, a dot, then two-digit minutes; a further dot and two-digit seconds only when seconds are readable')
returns 6.30
